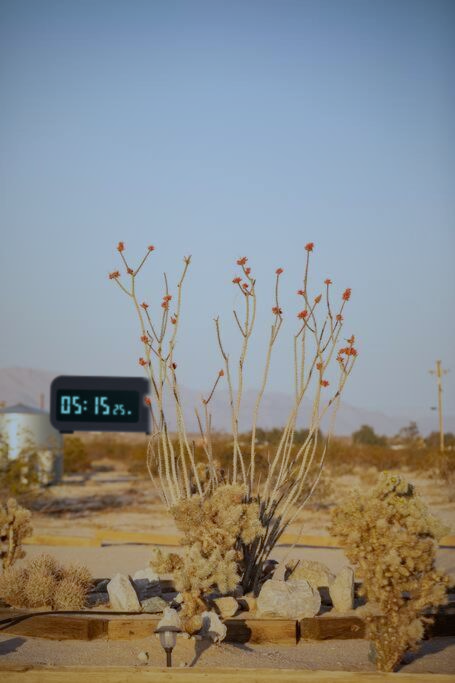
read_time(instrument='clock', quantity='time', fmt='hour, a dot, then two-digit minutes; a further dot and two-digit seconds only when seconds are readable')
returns 5.15
